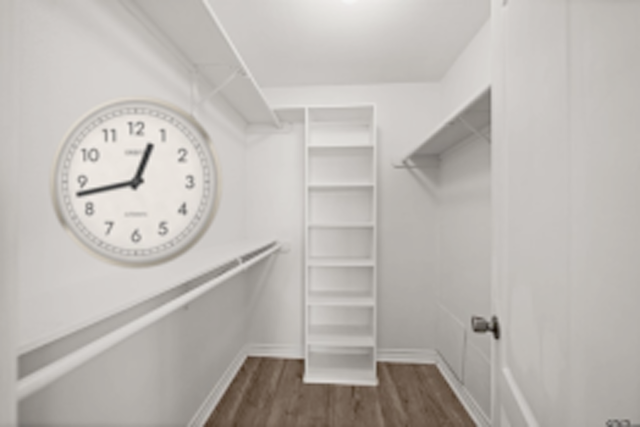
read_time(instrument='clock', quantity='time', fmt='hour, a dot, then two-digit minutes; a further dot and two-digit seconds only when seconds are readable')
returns 12.43
